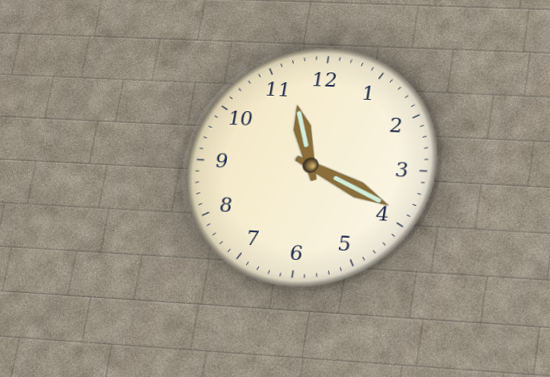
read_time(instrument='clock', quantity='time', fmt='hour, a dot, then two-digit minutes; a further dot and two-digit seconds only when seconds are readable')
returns 11.19
